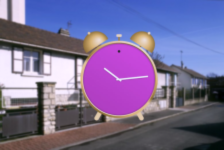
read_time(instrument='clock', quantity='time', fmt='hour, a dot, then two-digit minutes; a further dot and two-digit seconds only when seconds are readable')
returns 10.14
